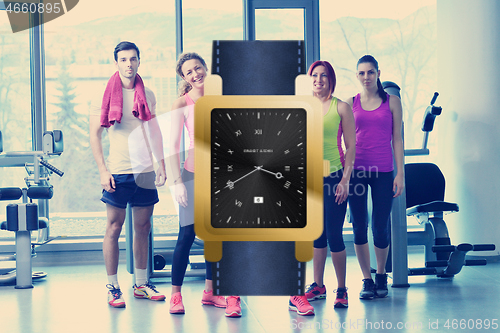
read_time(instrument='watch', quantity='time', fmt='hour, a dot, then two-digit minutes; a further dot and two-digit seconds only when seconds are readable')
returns 3.40
